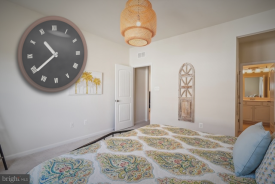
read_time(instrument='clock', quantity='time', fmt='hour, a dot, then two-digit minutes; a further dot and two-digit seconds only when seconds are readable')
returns 10.39
